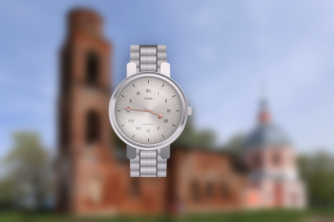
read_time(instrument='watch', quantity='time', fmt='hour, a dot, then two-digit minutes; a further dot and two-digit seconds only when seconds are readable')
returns 3.46
